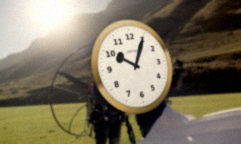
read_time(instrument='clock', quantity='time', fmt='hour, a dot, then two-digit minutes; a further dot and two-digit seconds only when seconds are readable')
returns 10.05
